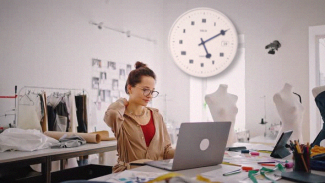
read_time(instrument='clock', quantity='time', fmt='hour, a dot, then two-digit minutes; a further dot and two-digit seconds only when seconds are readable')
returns 5.10
